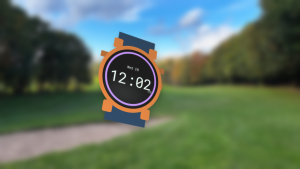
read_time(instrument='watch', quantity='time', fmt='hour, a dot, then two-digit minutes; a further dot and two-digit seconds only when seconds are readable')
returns 12.02
